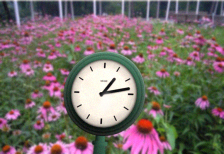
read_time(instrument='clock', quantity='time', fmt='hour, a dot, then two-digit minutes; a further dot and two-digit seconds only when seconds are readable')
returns 1.13
